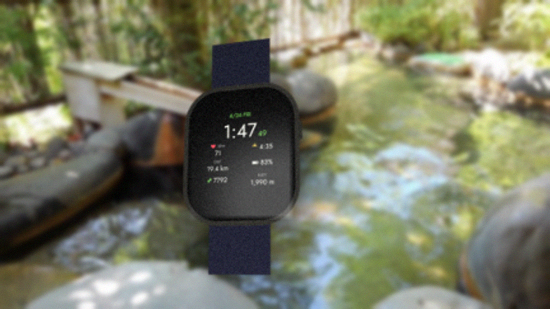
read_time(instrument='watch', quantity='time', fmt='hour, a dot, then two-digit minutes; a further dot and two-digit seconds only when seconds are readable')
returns 1.47
